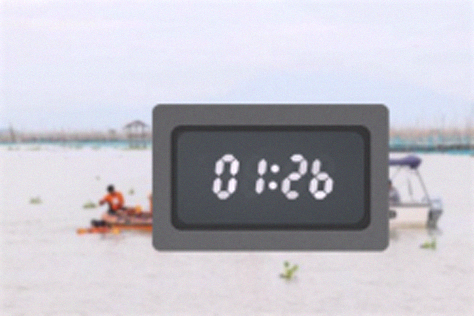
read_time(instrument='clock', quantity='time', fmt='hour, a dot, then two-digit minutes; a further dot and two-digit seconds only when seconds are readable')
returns 1.26
